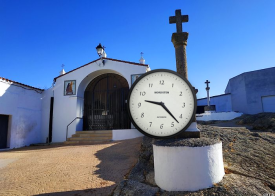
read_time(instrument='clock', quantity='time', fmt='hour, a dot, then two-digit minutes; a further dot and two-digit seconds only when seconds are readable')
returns 9.23
